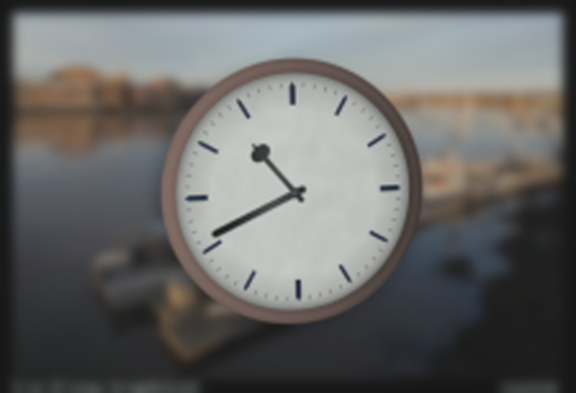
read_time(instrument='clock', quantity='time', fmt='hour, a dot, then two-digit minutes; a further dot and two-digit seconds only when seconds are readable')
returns 10.41
